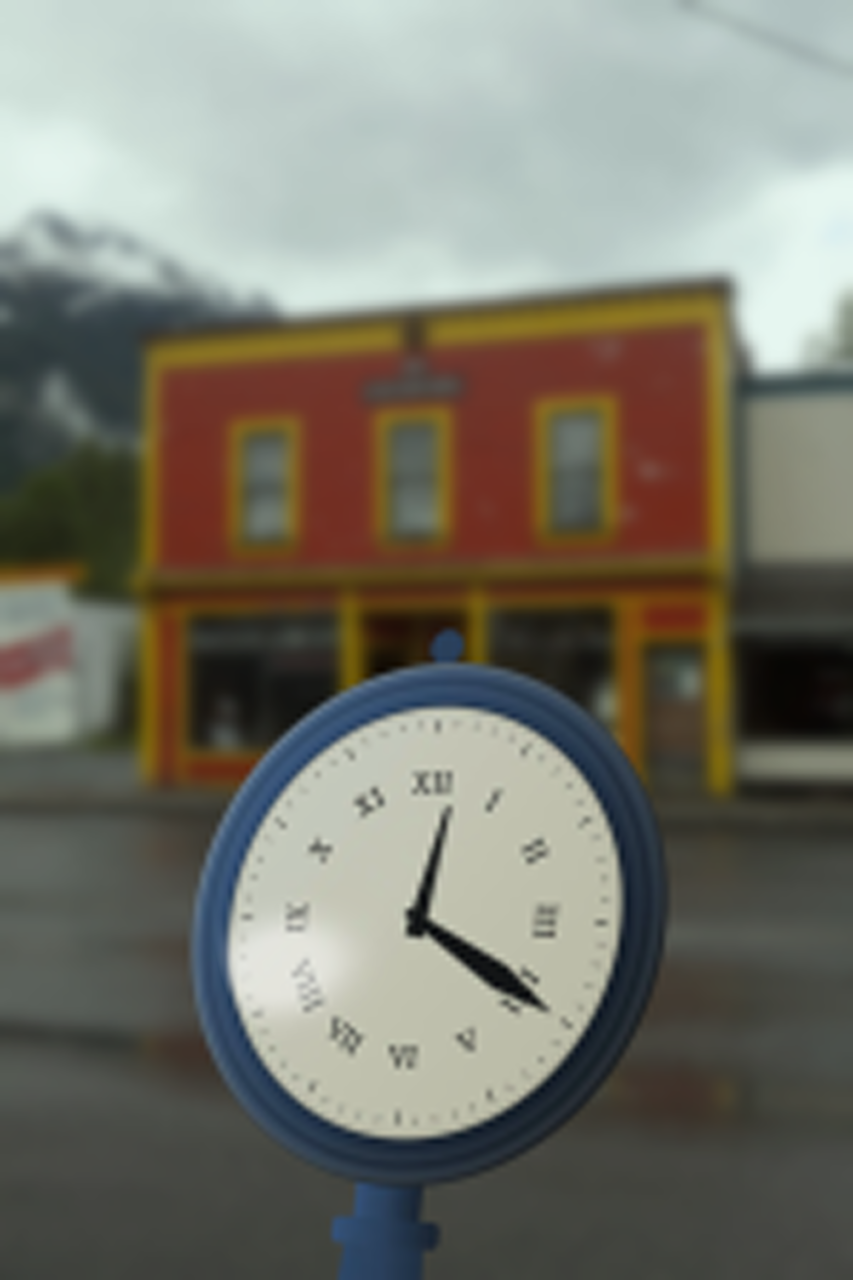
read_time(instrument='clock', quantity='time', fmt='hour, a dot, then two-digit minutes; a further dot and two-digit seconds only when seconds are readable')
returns 12.20
